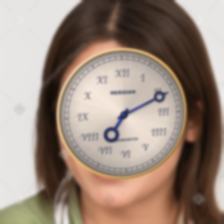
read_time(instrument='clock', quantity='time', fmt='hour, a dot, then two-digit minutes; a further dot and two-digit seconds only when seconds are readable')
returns 7.11
